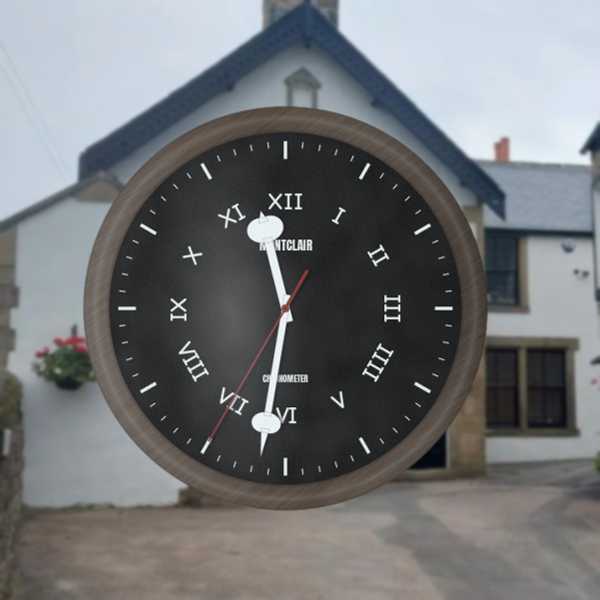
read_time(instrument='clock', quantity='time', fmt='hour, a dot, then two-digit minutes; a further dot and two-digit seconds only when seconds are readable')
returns 11.31.35
